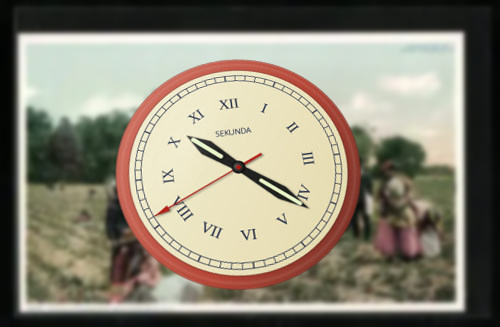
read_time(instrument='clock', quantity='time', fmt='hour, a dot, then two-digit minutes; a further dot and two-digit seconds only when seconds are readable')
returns 10.21.41
